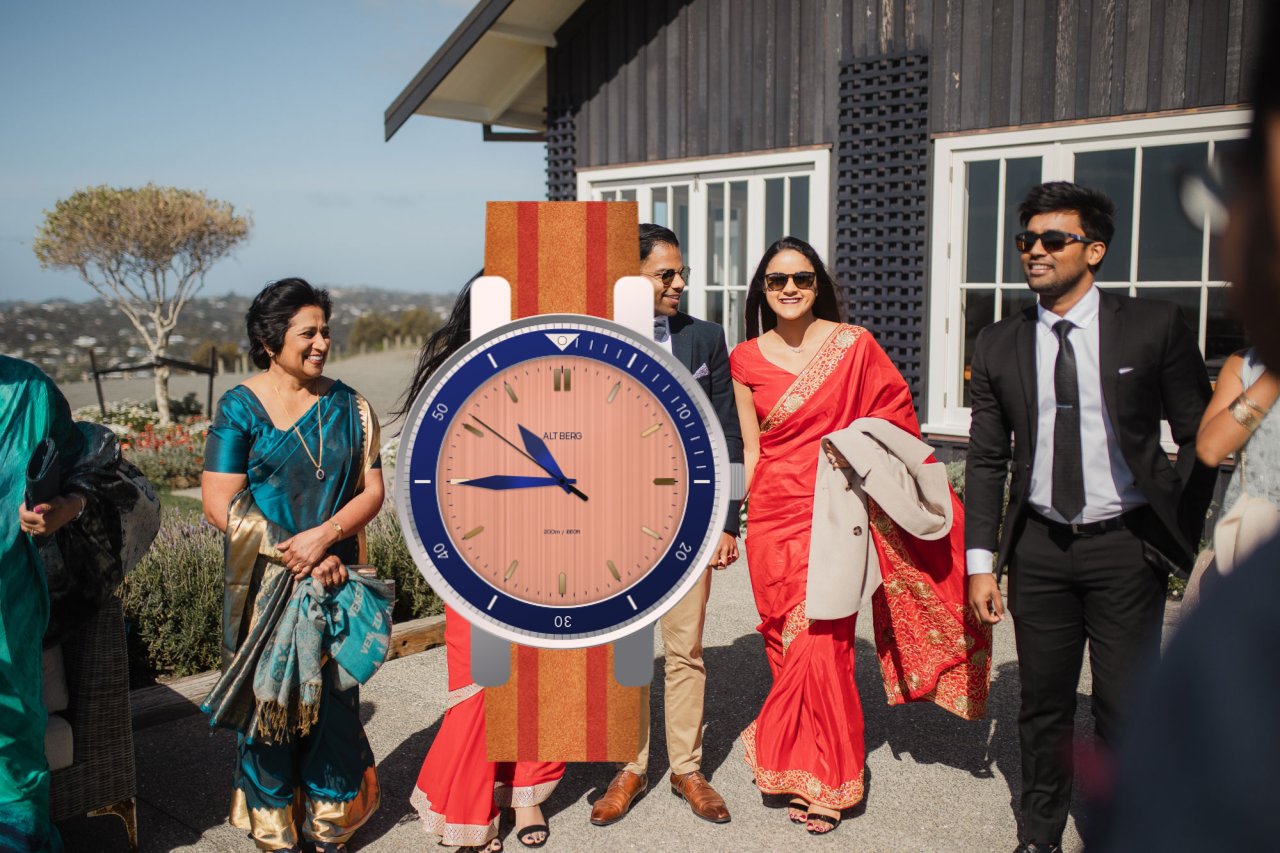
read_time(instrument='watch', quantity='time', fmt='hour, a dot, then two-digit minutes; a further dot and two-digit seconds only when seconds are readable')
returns 10.44.51
